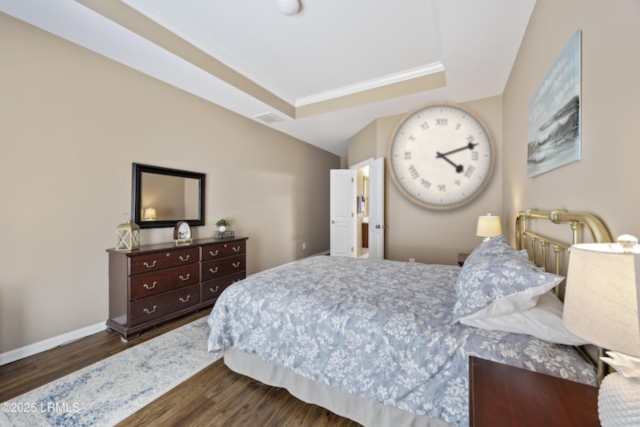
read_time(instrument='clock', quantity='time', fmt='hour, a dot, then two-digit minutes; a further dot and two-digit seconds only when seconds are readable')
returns 4.12
